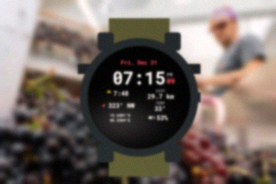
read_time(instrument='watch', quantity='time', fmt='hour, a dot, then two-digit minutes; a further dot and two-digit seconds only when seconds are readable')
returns 7.15
